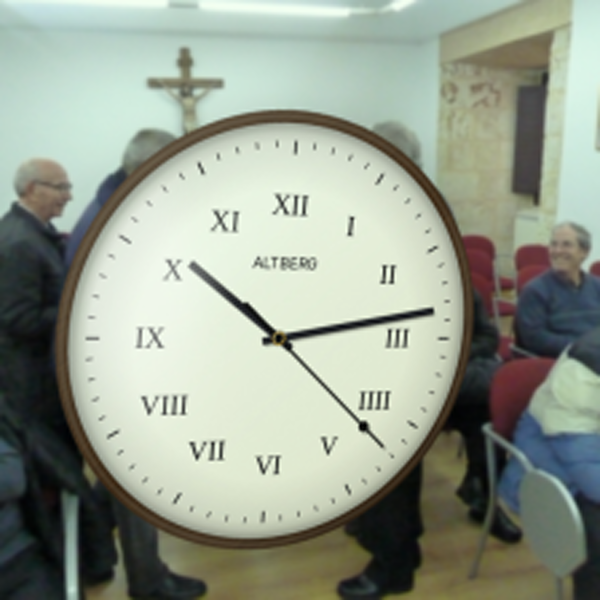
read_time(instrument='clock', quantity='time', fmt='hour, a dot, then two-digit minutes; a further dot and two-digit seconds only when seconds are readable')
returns 10.13.22
